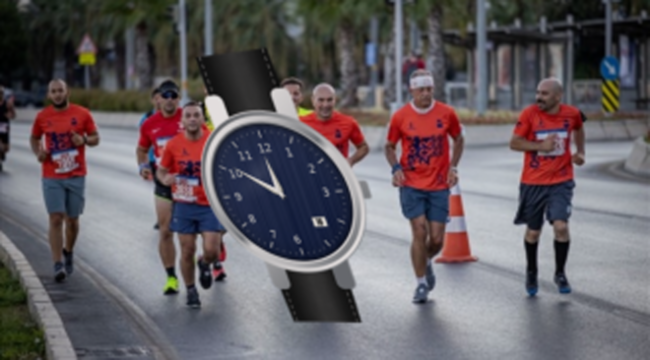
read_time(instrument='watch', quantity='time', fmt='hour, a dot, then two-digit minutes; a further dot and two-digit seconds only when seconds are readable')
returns 11.51
